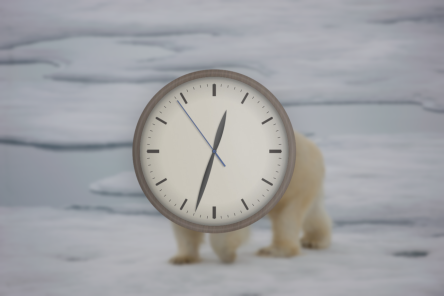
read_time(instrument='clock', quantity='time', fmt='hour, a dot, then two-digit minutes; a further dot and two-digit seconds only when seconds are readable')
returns 12.32.54
